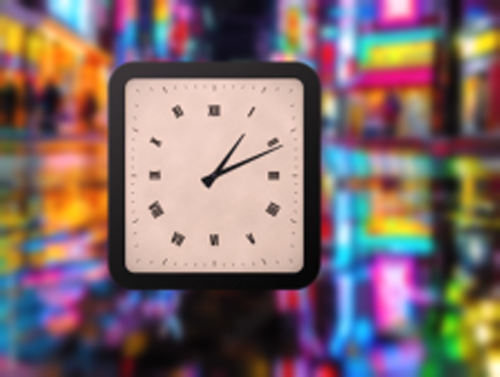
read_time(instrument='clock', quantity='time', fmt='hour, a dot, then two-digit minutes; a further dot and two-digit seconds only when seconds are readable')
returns 1.11
